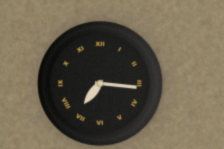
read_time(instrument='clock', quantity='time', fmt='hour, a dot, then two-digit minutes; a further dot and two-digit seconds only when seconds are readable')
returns 7.16
